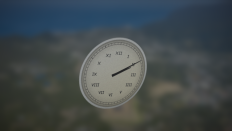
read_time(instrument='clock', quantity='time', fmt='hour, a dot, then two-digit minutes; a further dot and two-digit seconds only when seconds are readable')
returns 2.10
